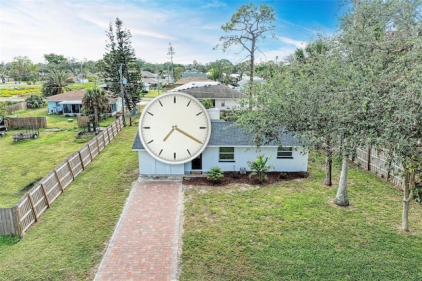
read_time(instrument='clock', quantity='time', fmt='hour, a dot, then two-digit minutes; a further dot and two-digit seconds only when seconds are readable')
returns 7.20
